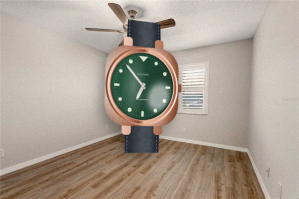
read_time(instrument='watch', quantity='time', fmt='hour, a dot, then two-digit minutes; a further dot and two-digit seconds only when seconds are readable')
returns 6.53
